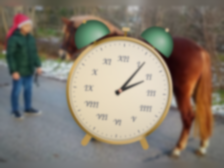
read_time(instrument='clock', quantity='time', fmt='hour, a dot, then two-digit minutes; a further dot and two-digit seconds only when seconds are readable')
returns 2.06
